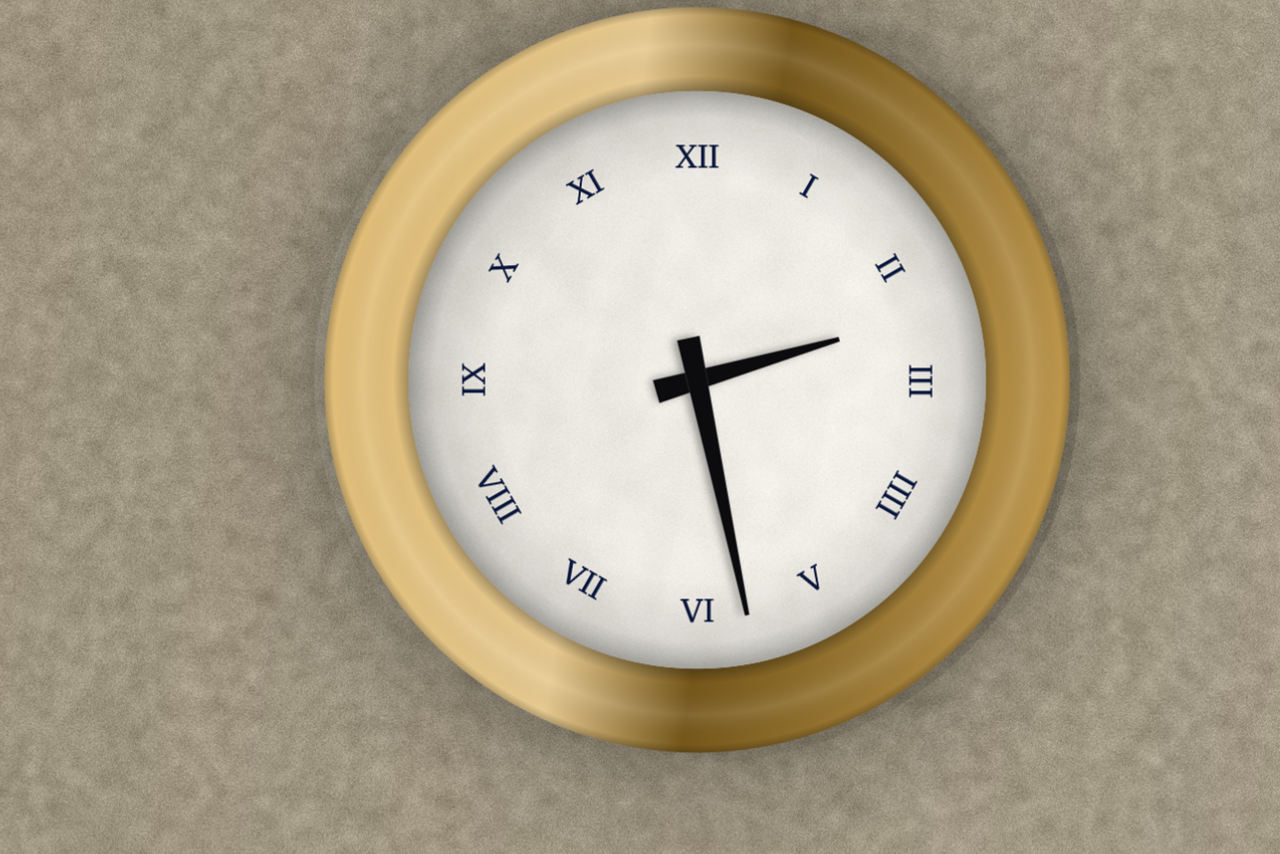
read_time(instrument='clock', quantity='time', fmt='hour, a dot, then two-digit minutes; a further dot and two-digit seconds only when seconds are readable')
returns 2.28
